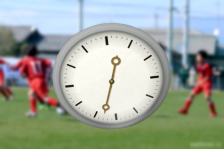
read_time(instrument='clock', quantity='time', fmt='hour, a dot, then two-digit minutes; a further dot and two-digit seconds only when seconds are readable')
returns 12.33
